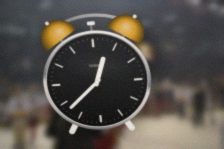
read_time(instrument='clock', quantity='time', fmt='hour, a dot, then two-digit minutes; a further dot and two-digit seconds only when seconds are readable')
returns 12.38
